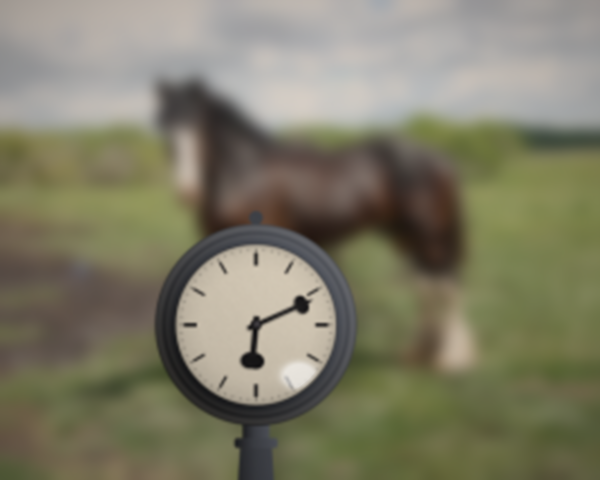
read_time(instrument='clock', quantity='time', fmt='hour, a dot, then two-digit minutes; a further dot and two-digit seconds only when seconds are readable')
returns 6.11
